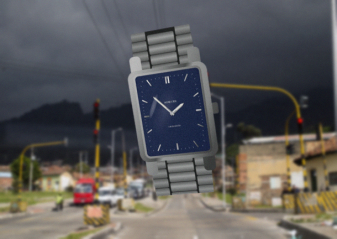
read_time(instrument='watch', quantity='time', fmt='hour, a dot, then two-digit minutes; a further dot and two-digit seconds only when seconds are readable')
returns 1.53
